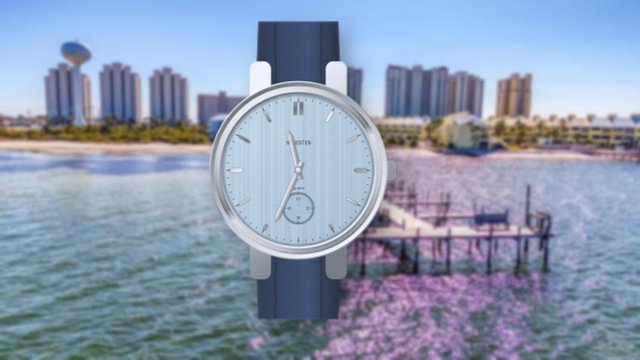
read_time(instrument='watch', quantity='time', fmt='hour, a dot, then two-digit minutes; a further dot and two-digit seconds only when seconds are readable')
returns 11.34
